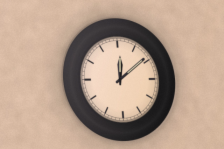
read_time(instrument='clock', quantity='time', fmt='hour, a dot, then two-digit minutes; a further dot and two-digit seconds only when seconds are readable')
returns 12.09
